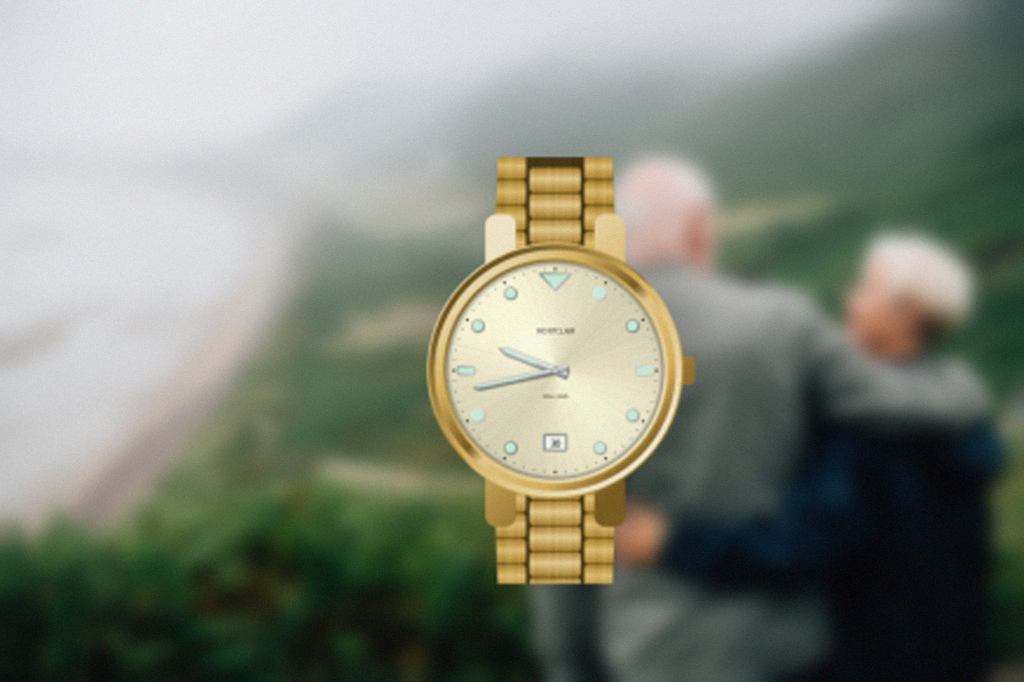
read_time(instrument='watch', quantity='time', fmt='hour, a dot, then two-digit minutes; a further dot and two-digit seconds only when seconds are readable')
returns 9.43
